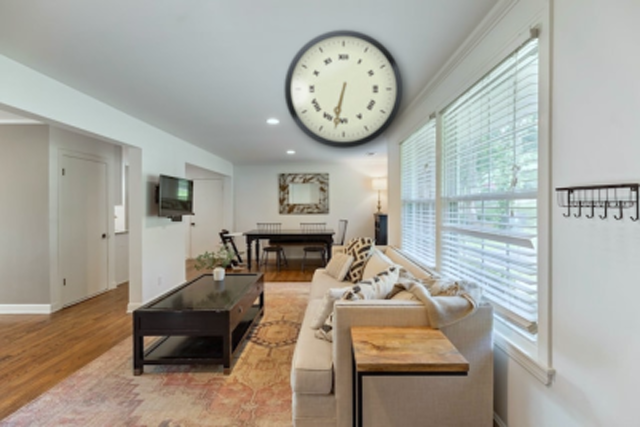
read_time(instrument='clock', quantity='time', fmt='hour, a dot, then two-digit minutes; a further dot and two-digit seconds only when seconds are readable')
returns 6.32
